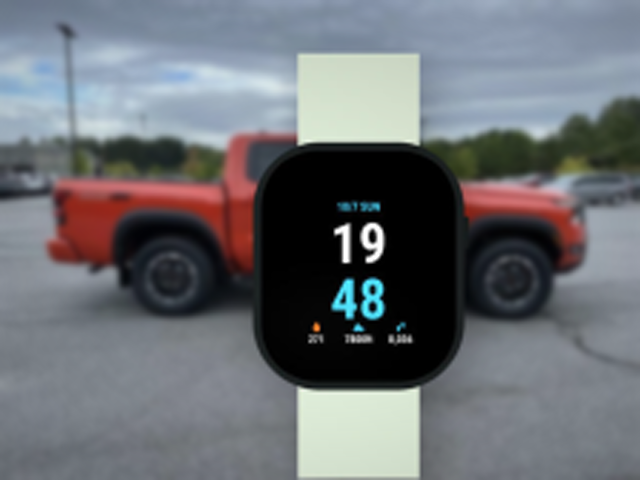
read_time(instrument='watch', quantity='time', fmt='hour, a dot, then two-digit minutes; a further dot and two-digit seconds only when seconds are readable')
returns 19.48
